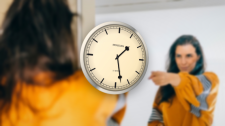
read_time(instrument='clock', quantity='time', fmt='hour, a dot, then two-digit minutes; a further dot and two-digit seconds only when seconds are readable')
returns 1.28
